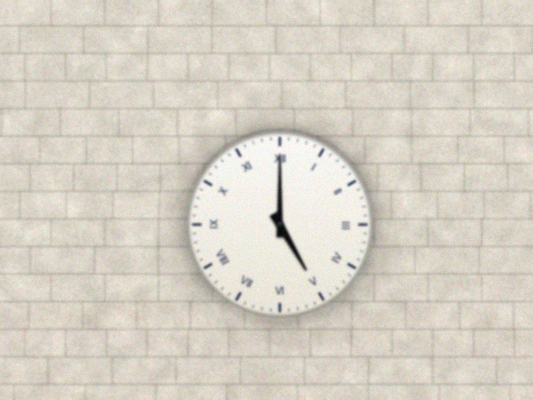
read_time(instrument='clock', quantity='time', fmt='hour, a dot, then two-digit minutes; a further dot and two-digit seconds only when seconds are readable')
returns 5.00
